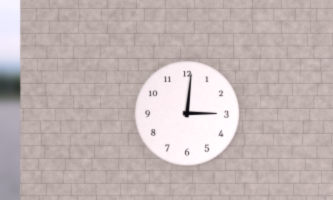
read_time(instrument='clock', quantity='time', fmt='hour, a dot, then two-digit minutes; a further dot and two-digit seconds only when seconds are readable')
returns 3.01
